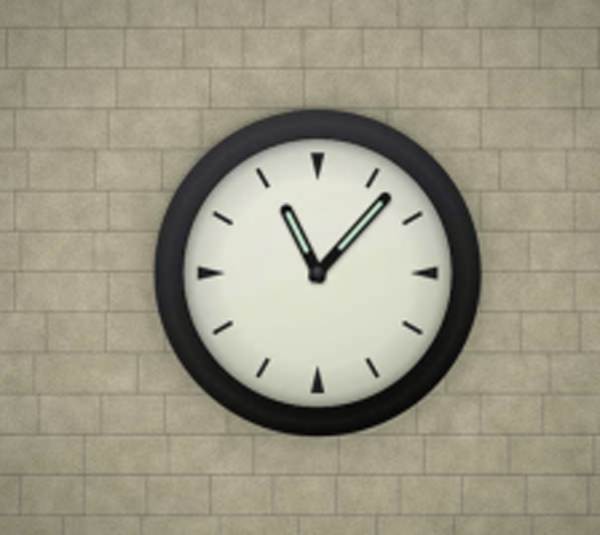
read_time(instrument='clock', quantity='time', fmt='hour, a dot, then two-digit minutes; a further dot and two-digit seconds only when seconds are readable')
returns 11.07
